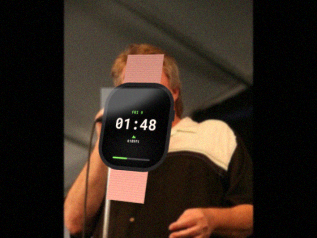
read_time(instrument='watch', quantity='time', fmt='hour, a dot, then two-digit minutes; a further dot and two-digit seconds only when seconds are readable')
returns 1.48
